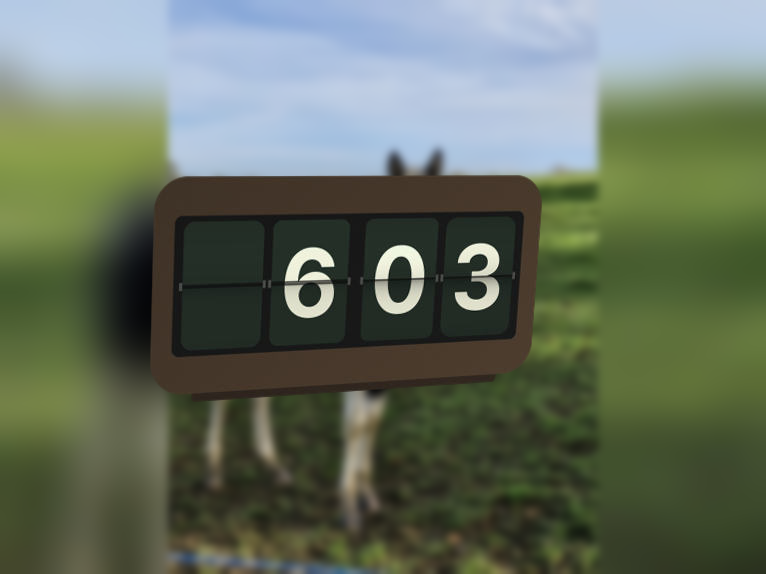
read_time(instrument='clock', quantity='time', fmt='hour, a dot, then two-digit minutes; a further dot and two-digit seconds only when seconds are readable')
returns 6.03
